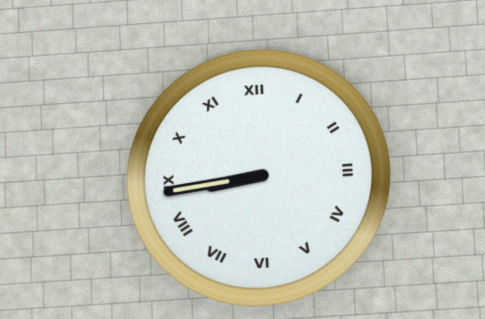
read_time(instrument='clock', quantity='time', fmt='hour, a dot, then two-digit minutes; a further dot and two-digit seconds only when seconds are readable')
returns 8.44
